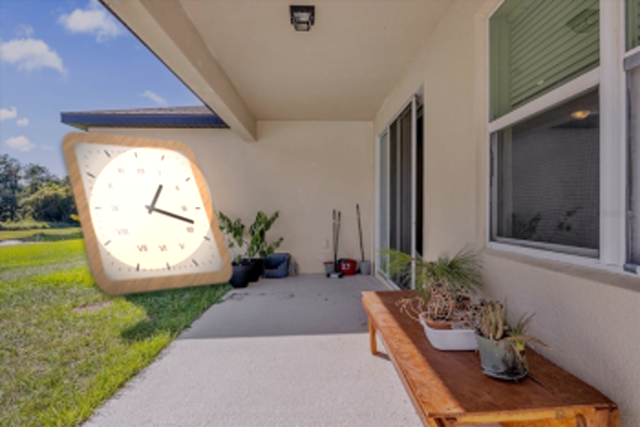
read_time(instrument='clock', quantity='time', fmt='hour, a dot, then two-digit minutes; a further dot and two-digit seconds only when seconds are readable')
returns 1.18
